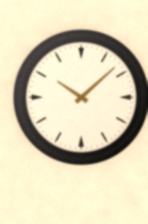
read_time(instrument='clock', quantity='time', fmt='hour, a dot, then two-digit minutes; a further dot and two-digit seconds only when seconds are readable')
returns 10.08
